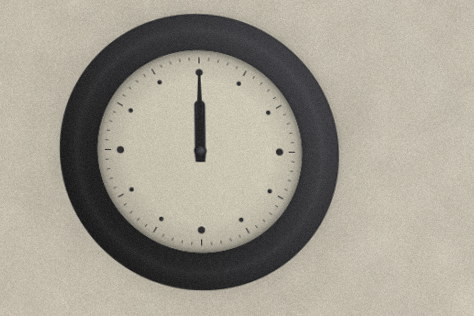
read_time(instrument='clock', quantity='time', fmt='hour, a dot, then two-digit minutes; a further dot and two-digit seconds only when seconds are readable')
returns 12.00
